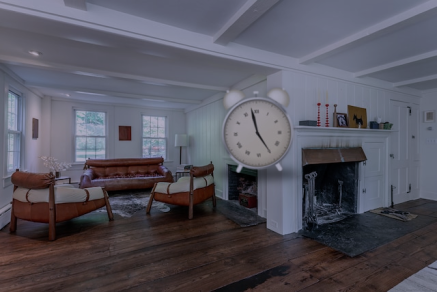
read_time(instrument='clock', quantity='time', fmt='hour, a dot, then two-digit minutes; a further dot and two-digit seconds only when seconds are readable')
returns 4.58
